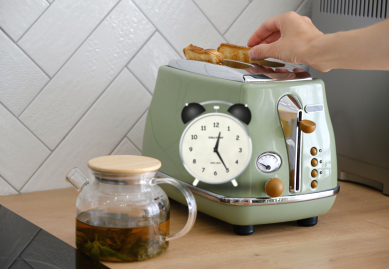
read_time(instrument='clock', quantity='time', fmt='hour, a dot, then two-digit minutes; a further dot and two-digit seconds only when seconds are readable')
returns 12.25
